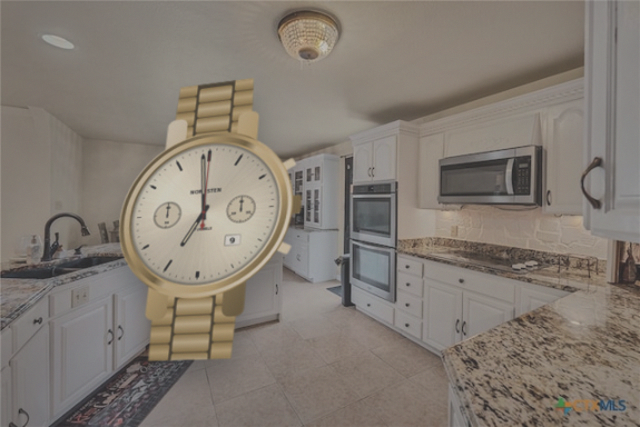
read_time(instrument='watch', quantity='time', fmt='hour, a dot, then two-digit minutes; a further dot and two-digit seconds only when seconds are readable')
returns 6.59
